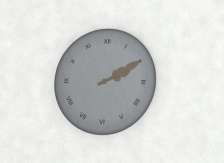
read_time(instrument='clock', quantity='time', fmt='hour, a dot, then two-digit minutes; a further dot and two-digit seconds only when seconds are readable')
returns 2.10
